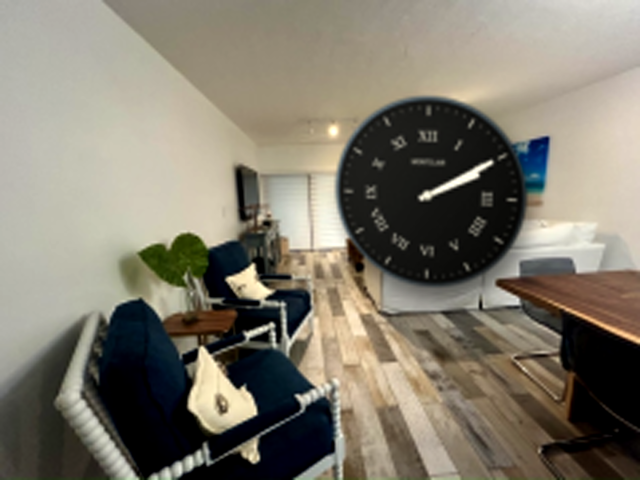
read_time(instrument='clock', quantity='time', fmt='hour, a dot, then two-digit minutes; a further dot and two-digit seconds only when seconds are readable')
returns 2.10
